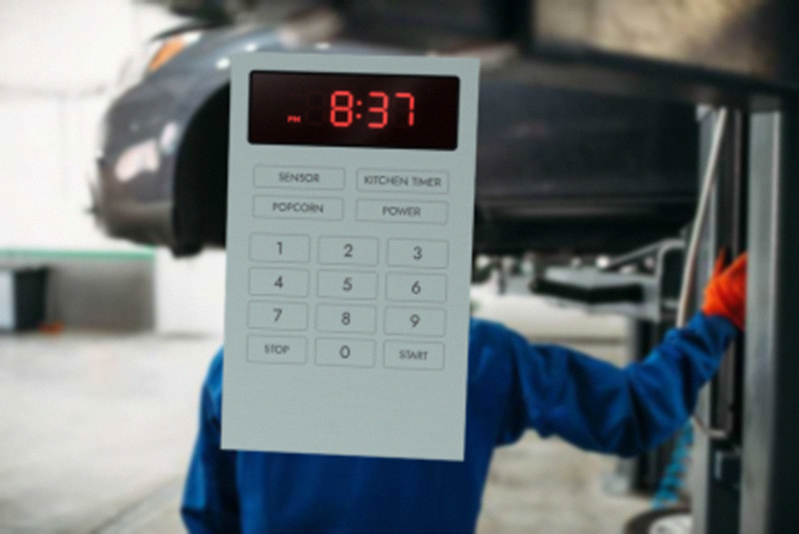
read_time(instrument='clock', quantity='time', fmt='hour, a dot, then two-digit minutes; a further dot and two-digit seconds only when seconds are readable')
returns 8.37
